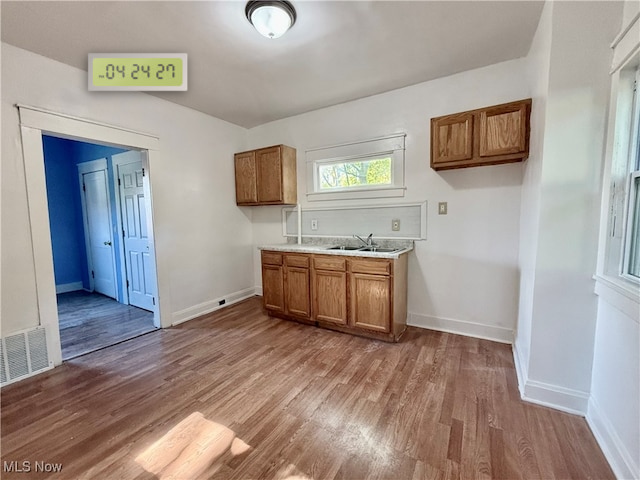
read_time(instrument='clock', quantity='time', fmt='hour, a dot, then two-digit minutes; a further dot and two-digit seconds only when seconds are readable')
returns 4.24.27
